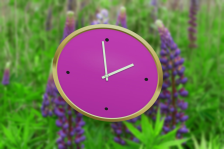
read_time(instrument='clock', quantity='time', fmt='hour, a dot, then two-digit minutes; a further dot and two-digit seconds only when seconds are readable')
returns 1.59
